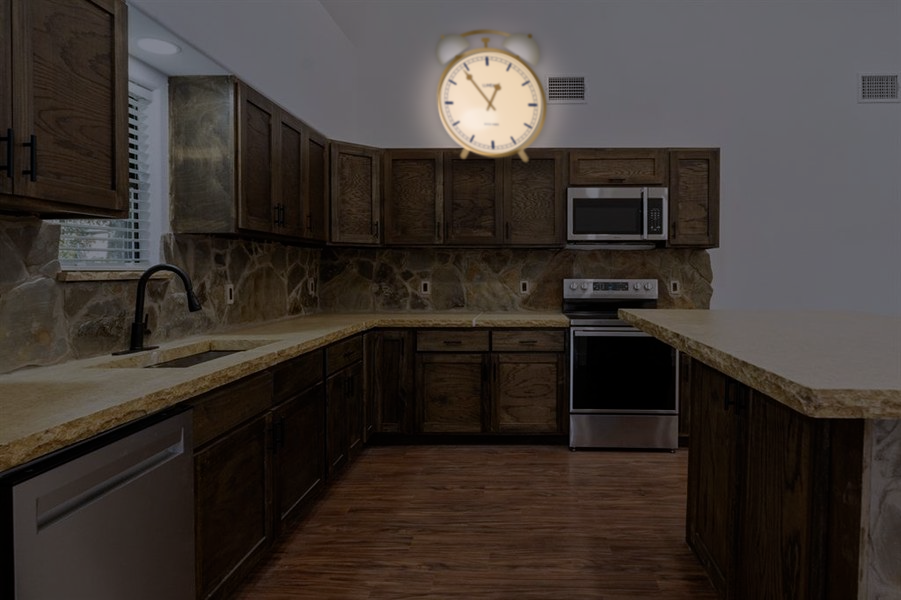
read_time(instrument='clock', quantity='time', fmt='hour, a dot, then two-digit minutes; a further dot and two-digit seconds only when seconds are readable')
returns 12.54
